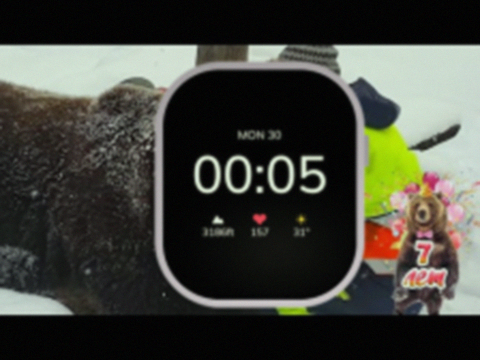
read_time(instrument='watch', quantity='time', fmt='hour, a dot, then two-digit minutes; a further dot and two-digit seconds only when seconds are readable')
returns 0.05
